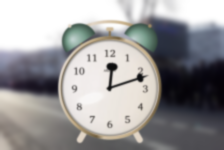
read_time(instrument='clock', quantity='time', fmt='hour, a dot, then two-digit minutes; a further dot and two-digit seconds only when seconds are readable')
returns 12.12
